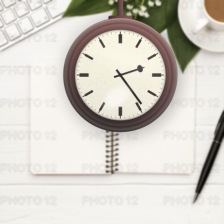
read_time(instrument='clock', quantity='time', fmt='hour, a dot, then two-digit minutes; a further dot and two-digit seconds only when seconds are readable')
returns 2.24
